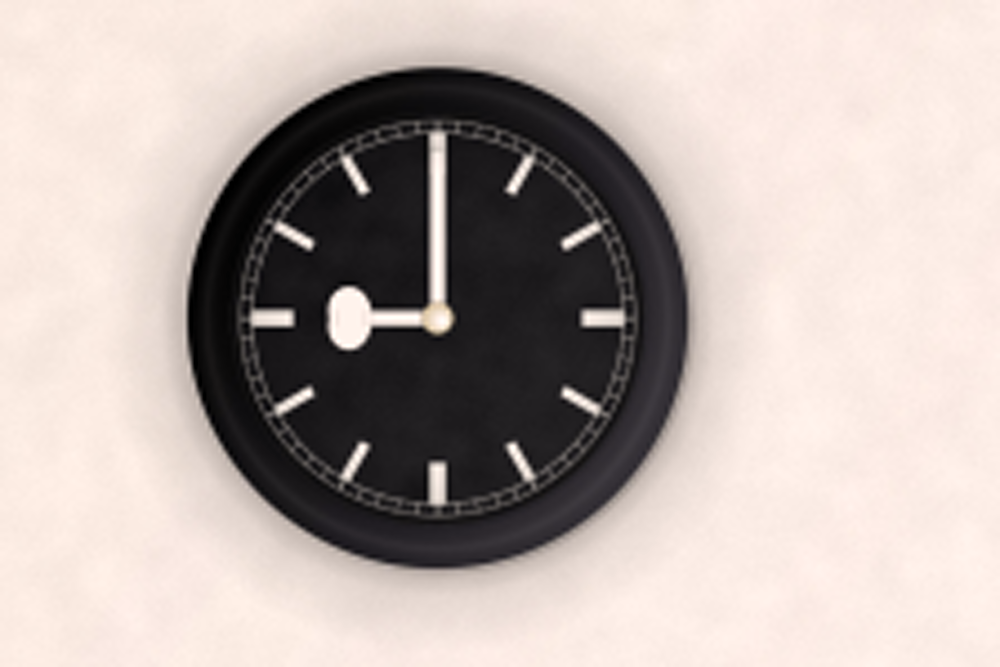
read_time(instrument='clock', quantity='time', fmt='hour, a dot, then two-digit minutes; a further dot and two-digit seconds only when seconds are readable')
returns 9.00
